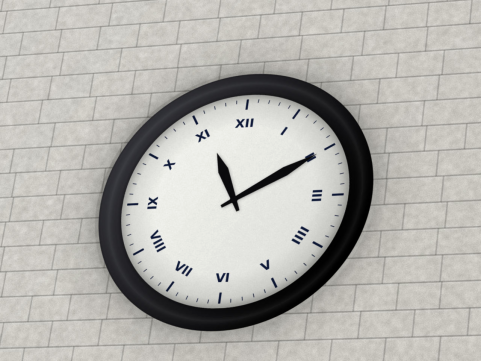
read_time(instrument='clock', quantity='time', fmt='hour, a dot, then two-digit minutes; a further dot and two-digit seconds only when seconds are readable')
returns 11.10
